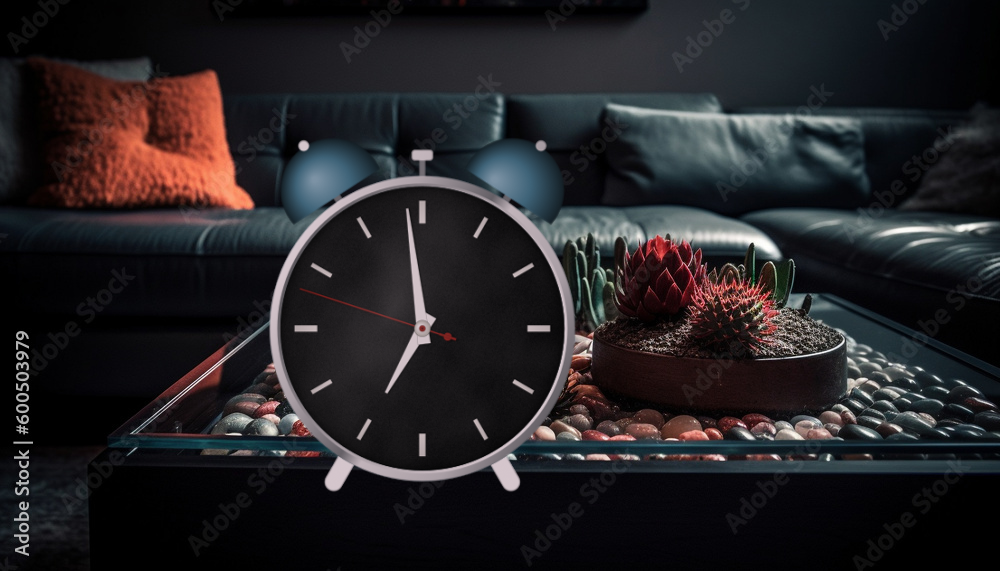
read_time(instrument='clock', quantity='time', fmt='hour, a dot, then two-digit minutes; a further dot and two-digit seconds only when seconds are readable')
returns 6.58.48
